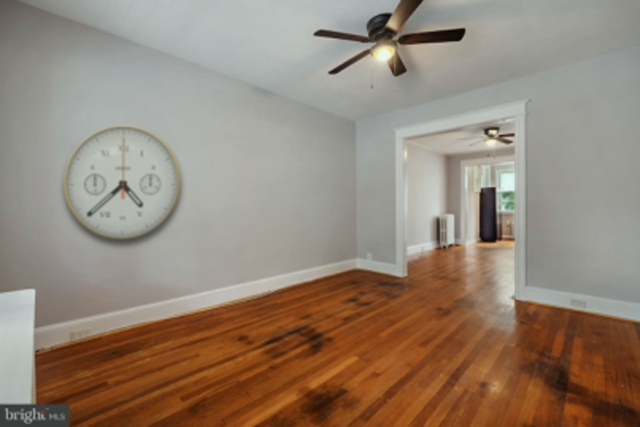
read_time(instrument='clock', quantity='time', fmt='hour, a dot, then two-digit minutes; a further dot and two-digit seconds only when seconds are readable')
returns 4.38
